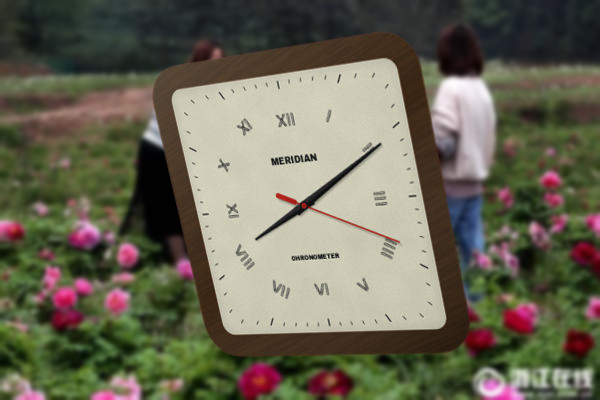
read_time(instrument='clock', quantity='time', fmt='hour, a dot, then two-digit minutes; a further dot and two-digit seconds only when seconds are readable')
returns 8.10.19
